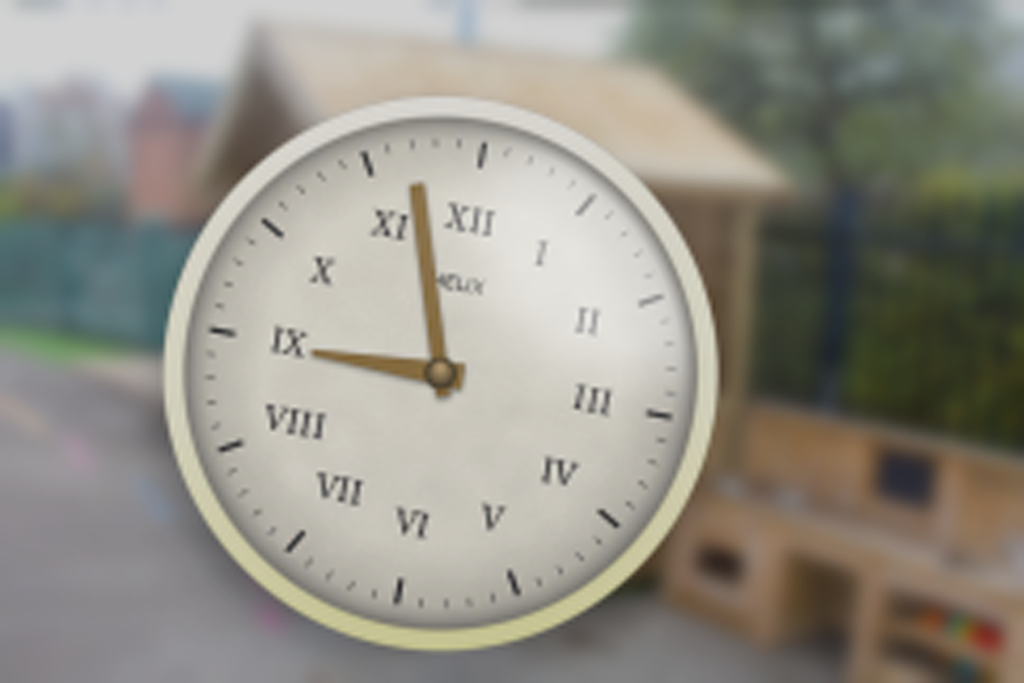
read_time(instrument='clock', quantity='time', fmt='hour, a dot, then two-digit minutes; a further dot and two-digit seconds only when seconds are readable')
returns 8.57
